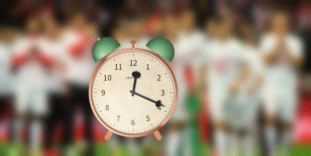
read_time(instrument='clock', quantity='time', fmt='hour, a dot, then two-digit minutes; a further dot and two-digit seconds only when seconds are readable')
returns 12.19
